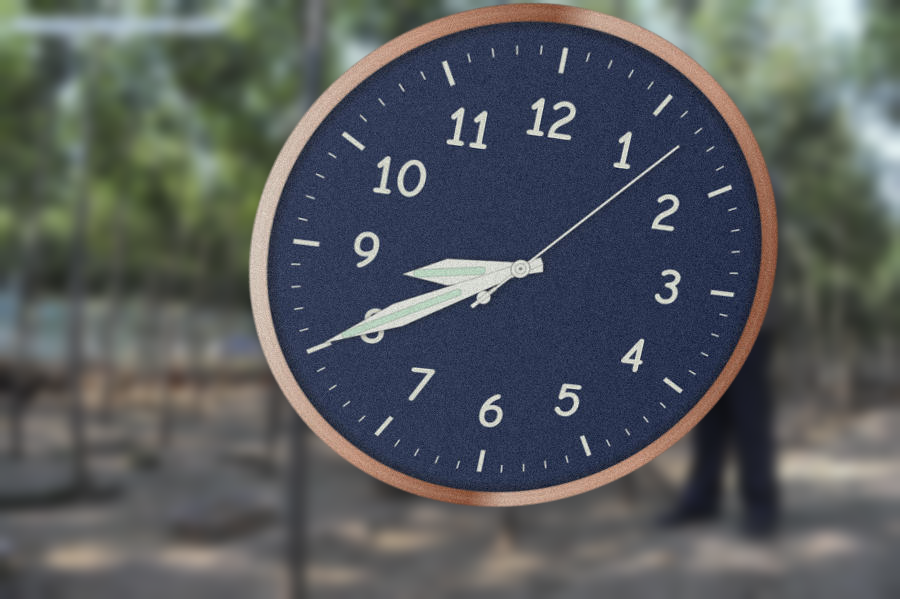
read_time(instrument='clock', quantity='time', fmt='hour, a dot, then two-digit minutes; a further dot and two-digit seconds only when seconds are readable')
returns 8.40.07
